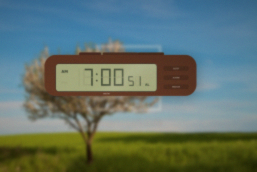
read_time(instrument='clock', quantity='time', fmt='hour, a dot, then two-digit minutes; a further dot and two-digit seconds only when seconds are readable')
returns 7.00.51
